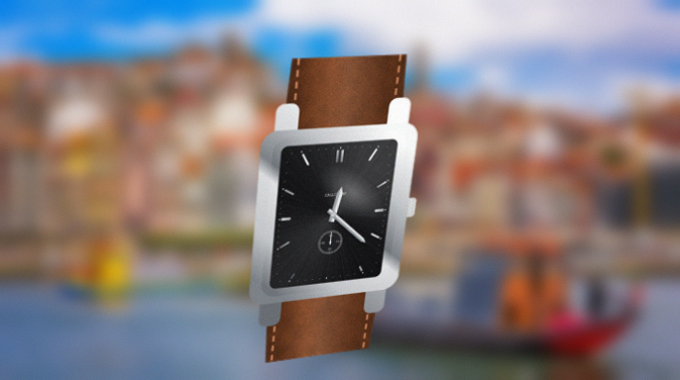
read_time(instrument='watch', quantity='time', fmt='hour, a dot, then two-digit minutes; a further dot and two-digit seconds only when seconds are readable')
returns 12.22
